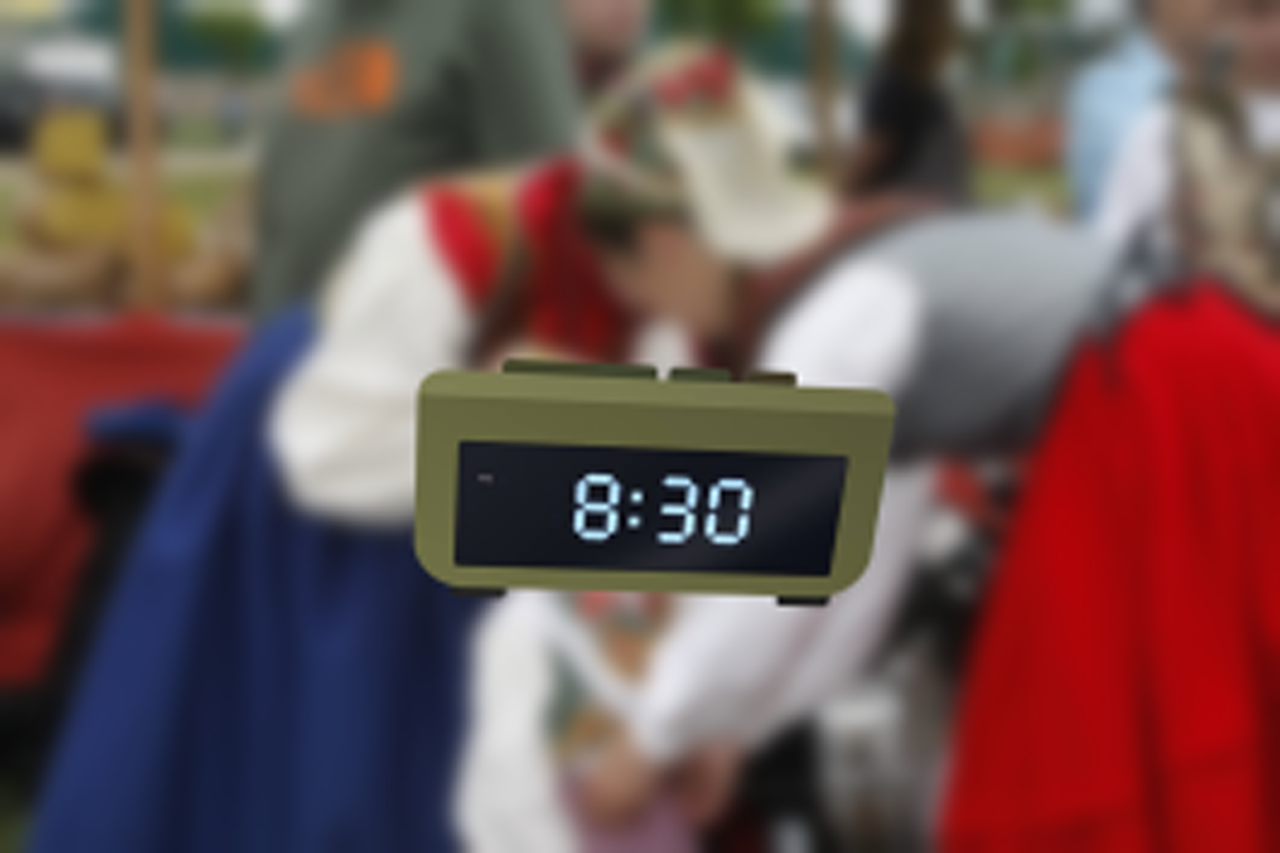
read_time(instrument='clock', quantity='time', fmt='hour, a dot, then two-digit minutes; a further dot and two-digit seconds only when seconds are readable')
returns 8.30
